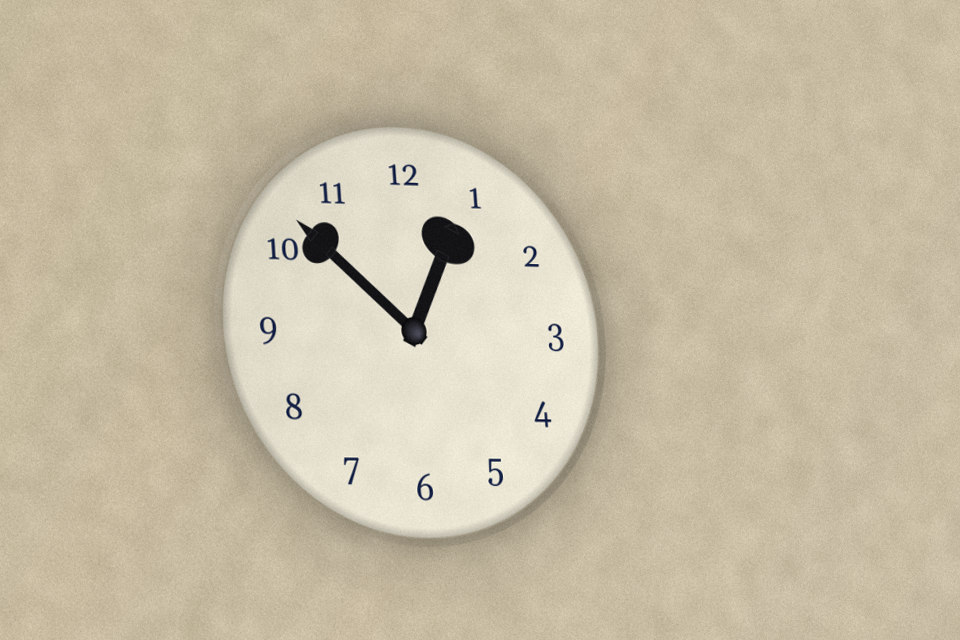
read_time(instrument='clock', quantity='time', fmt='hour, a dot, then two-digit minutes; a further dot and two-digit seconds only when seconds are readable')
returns 12.52
